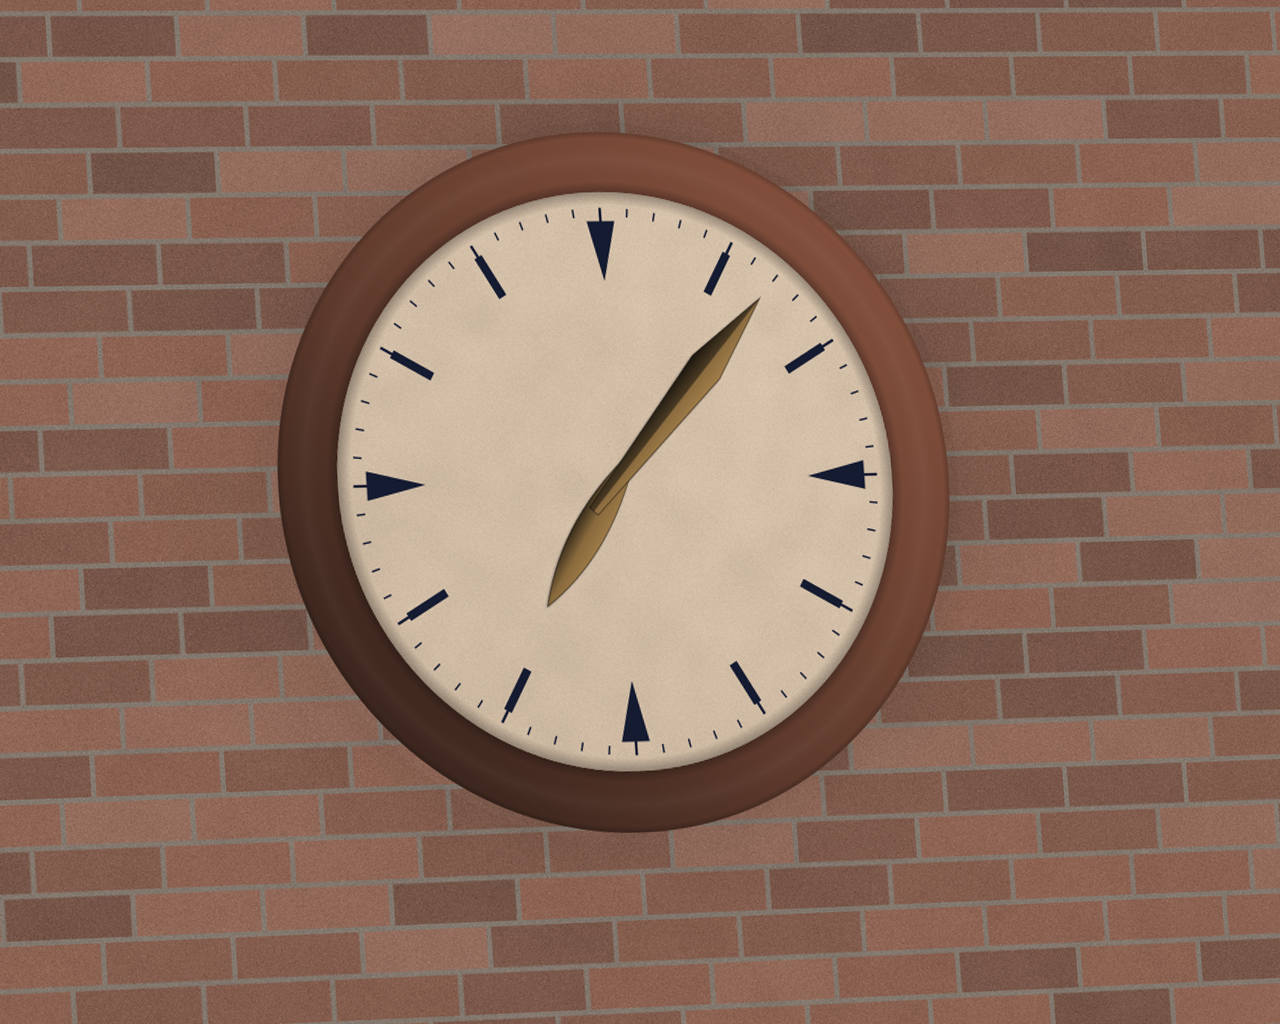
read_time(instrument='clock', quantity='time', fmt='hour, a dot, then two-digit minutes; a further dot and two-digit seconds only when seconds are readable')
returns 7.07
